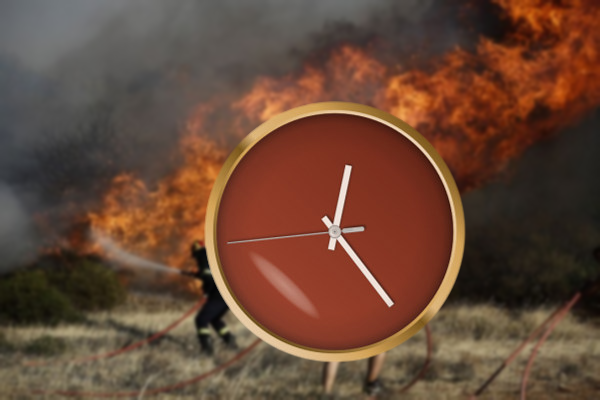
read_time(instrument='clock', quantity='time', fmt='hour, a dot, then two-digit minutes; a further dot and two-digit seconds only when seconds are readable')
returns 12.23.44
